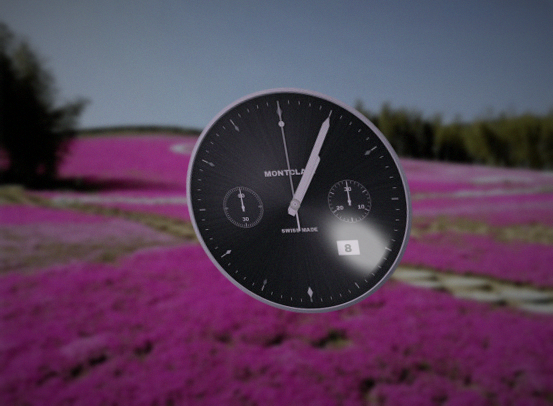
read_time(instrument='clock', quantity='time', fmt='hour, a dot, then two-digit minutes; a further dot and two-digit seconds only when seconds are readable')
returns 1.05
